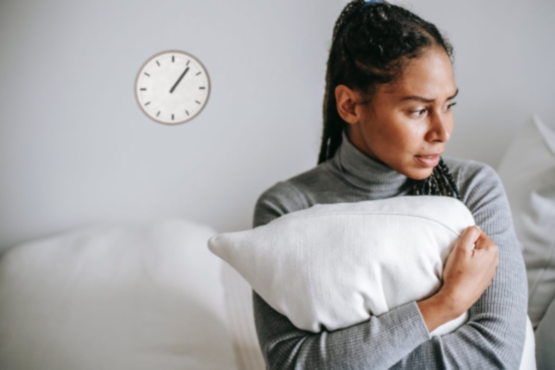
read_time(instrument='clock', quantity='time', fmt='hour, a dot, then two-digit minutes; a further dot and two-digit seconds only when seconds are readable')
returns 1.06
